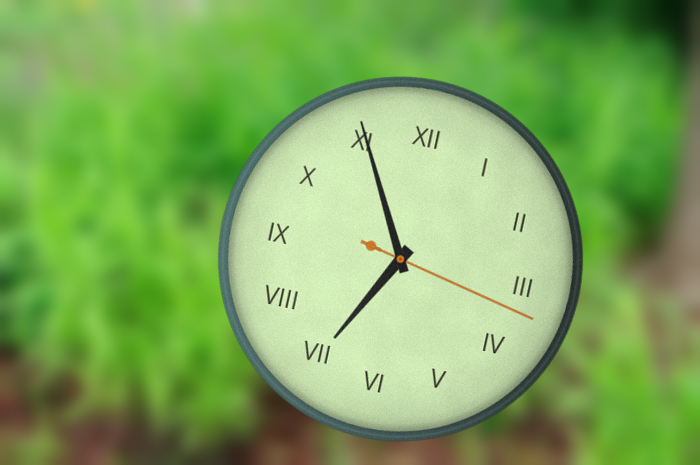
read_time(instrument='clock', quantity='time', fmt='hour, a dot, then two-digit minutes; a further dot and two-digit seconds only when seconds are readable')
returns 6.55.17
